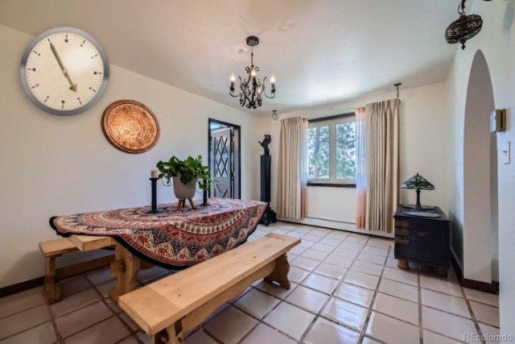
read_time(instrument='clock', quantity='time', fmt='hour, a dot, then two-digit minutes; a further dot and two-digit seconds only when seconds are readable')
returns 4.55
